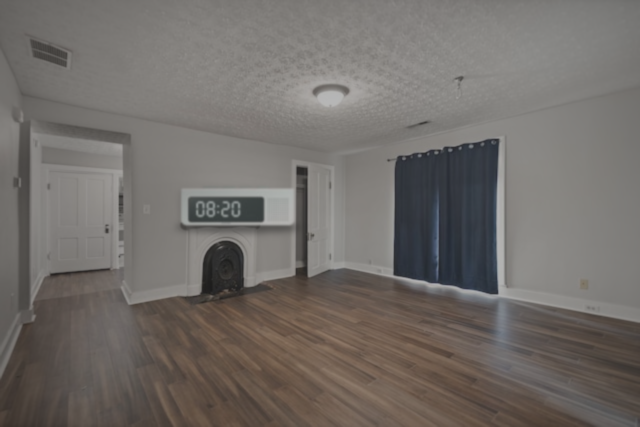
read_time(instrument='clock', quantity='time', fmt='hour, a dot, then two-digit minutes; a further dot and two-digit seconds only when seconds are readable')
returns 8.20
